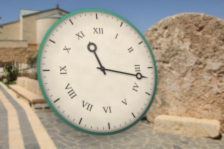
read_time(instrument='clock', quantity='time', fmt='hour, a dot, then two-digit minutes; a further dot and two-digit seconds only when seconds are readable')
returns 11.17
